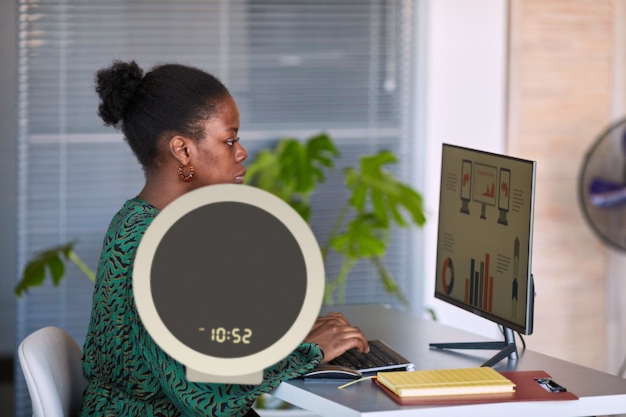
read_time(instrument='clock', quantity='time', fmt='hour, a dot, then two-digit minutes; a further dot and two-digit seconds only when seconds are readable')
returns 10.52
